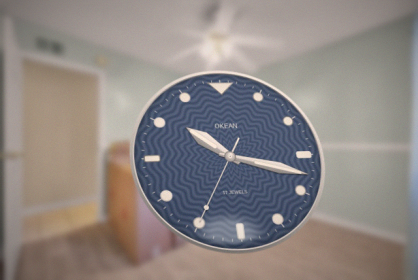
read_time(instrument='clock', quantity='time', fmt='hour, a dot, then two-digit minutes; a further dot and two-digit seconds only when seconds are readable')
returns 10.17.35
